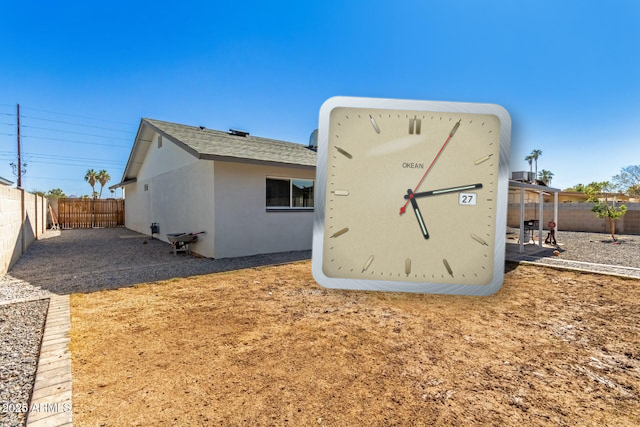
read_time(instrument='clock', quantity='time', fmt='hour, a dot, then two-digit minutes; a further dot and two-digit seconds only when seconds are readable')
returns 5.13.05
